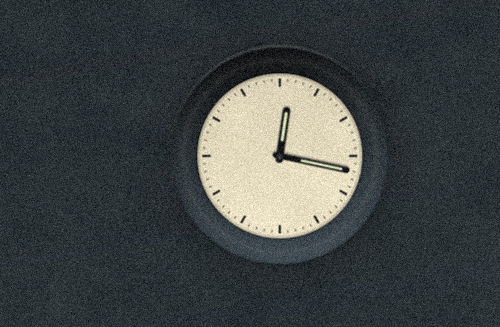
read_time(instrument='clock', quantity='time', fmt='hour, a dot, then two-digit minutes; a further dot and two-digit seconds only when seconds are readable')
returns 12.17
